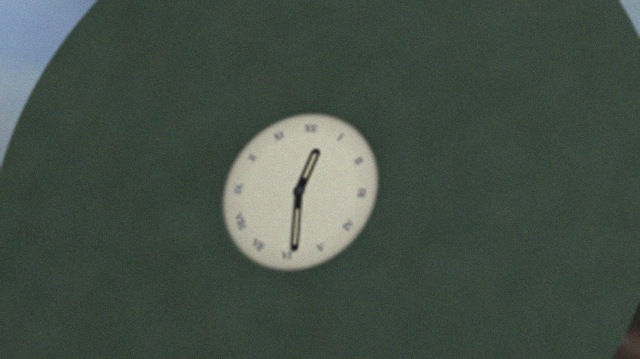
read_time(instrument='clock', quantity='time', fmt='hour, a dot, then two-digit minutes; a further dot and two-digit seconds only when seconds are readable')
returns 12.29
